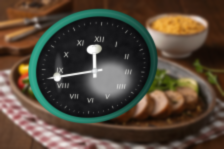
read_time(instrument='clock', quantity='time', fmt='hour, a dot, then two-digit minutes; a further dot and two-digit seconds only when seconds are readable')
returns 11.43
